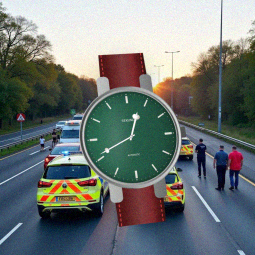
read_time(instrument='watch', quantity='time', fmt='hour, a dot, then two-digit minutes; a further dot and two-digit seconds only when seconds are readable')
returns 12.41
